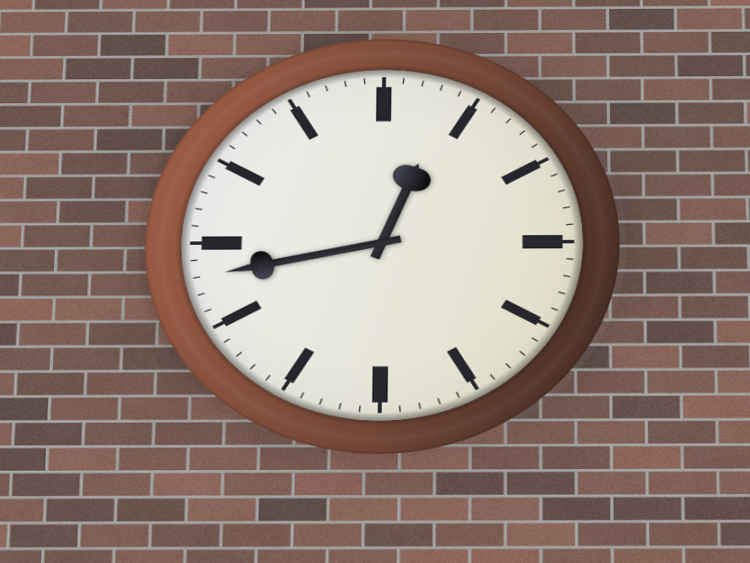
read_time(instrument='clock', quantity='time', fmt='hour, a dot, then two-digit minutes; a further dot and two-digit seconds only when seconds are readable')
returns 12.43
